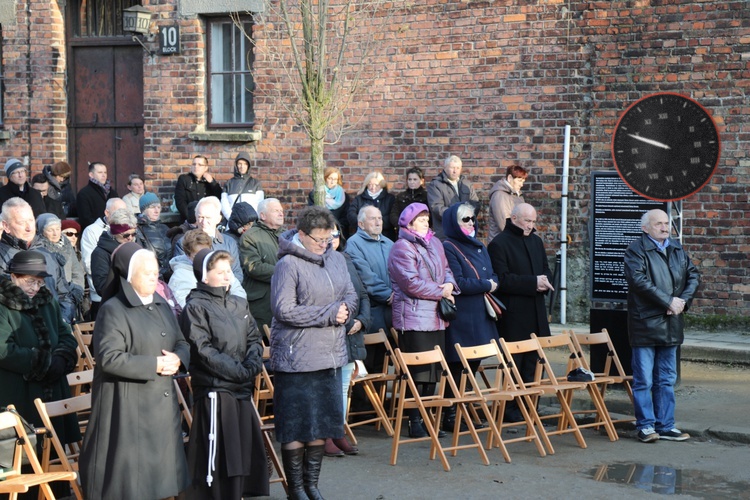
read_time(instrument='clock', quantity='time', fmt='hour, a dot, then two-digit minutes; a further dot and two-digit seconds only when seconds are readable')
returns 9.49
